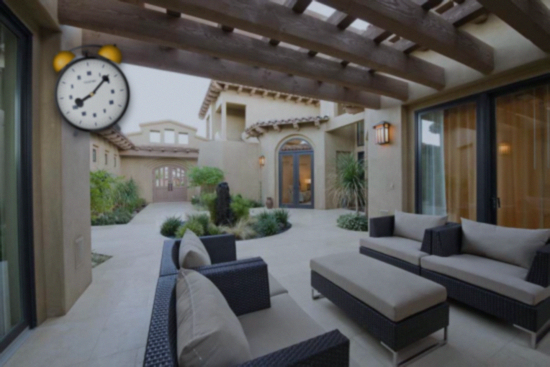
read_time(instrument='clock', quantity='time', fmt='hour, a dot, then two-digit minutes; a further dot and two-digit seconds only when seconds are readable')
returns 8.08
